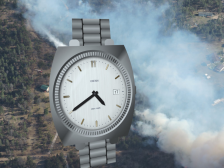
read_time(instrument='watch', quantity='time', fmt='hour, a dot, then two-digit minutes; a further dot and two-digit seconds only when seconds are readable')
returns 4.40
